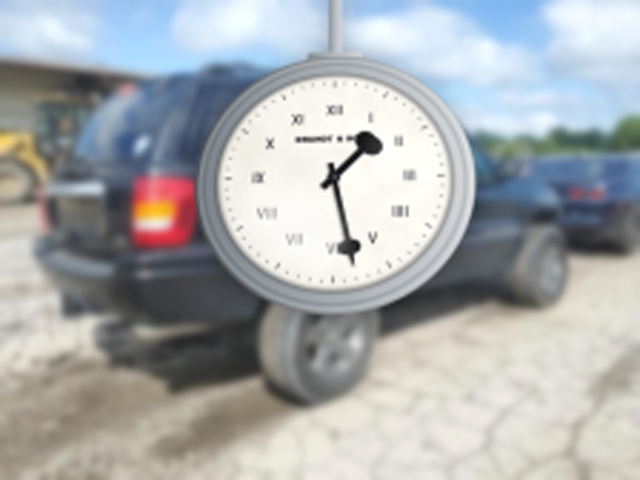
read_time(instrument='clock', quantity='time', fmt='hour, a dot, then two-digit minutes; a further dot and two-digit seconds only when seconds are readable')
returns 1.28
